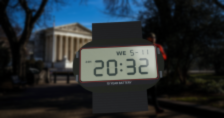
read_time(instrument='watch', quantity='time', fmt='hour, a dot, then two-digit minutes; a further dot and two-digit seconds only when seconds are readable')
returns 20.32
